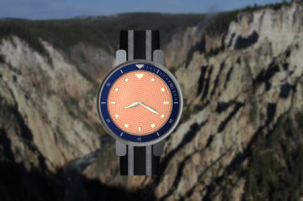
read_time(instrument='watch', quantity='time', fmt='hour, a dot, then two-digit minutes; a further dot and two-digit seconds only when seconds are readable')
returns 8.20
